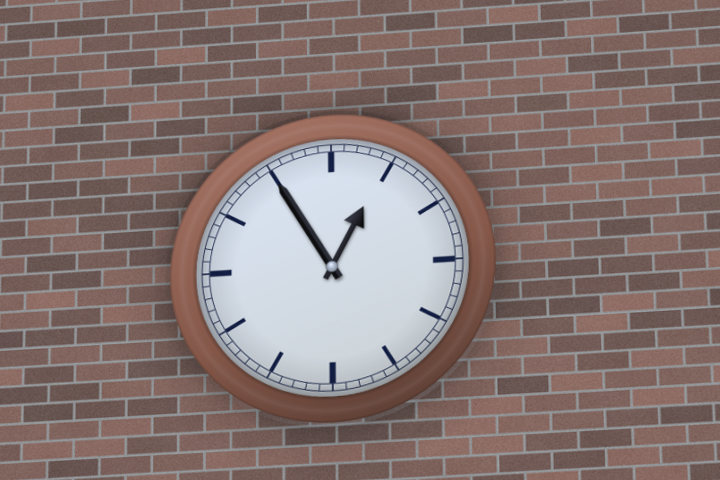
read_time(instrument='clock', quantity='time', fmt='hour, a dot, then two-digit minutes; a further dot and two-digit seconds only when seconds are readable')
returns 12.55
